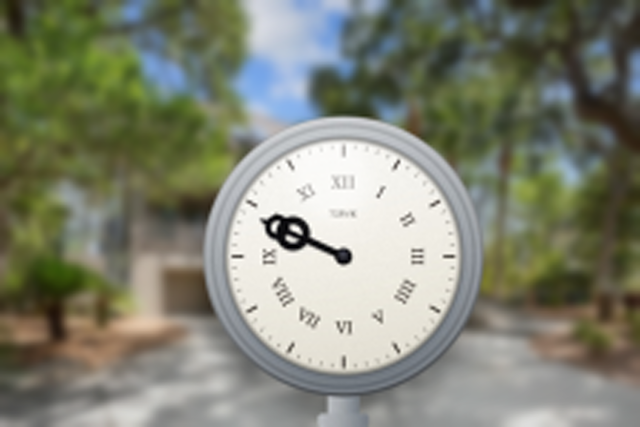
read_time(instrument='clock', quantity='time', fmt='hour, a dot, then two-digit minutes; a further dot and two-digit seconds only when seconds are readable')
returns 9.49
